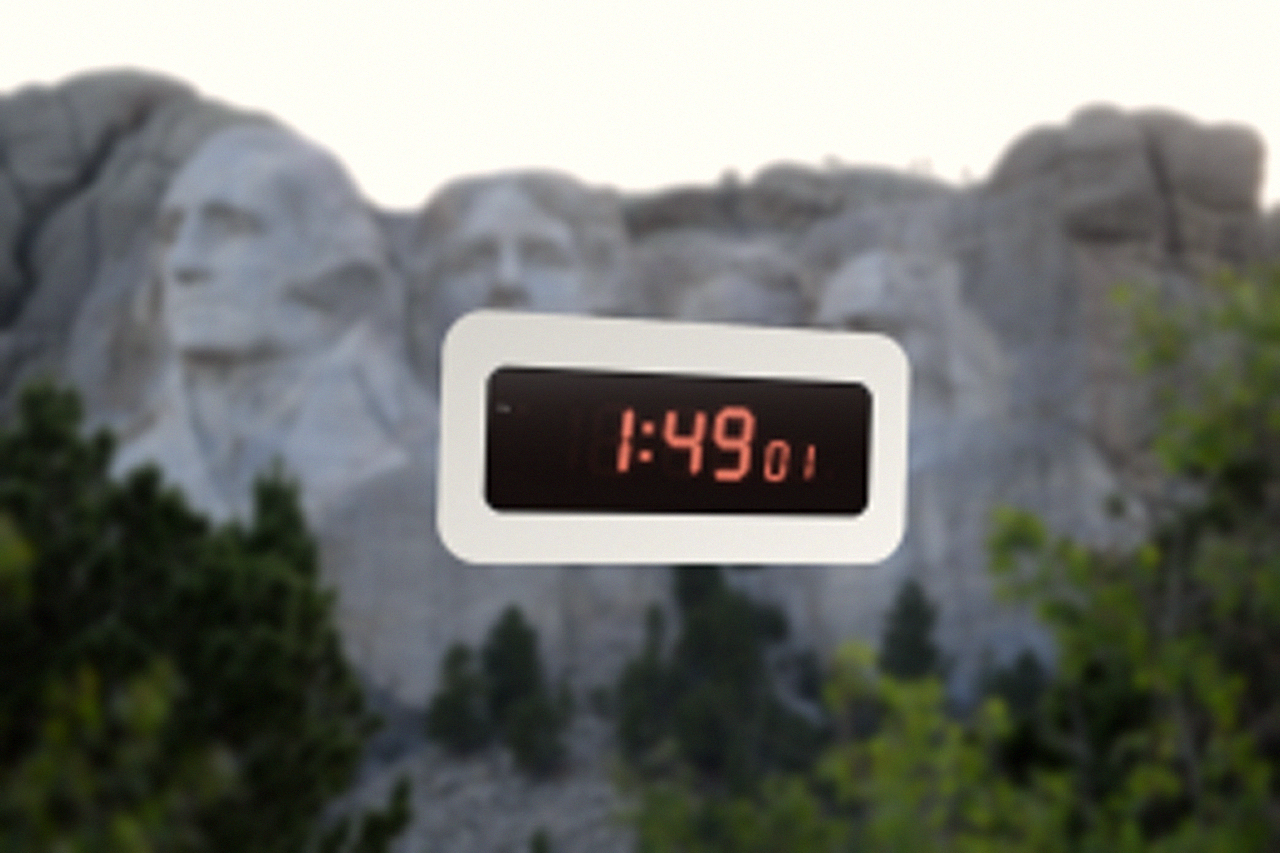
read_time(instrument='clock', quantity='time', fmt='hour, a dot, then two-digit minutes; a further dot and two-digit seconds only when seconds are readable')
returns 1.49.01
